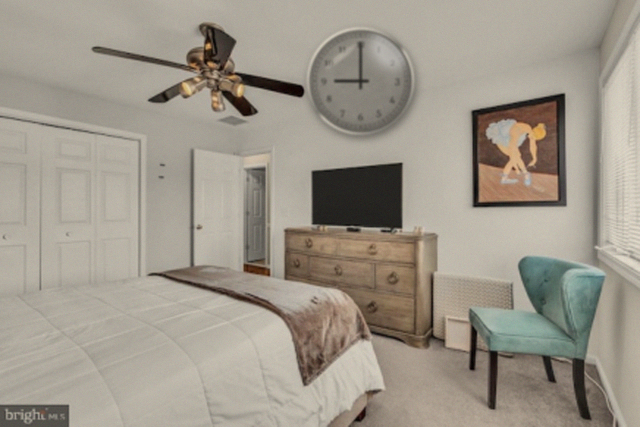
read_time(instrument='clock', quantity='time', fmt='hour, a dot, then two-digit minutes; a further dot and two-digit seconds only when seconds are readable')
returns 9.00
